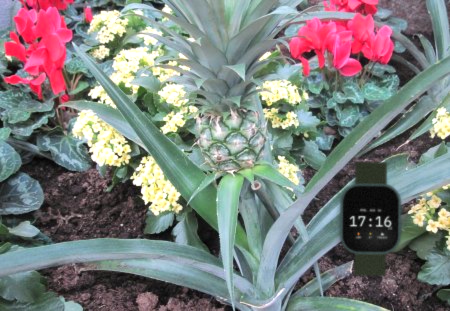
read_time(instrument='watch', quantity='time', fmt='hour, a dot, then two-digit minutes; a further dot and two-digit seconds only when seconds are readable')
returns 17.16
